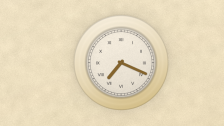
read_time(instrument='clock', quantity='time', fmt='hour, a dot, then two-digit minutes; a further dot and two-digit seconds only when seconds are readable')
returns 7.19
